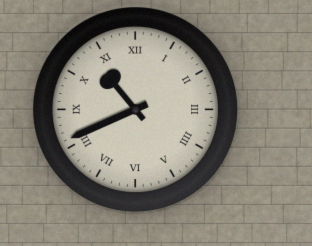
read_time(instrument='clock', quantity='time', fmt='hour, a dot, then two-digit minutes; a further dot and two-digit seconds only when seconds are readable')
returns 10.41
